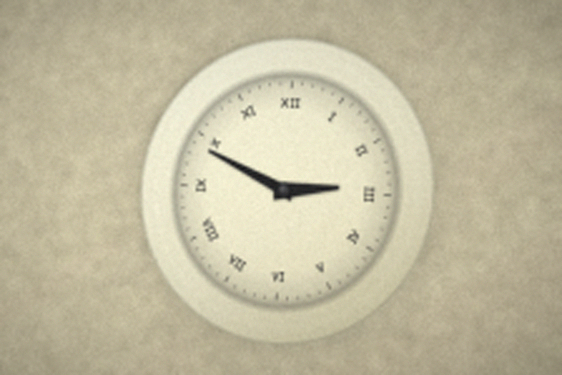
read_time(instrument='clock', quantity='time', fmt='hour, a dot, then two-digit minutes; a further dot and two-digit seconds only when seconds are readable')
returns 2.49
